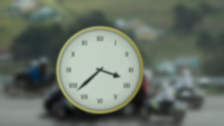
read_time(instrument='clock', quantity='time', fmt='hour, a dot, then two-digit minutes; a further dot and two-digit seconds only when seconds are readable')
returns 3.38
